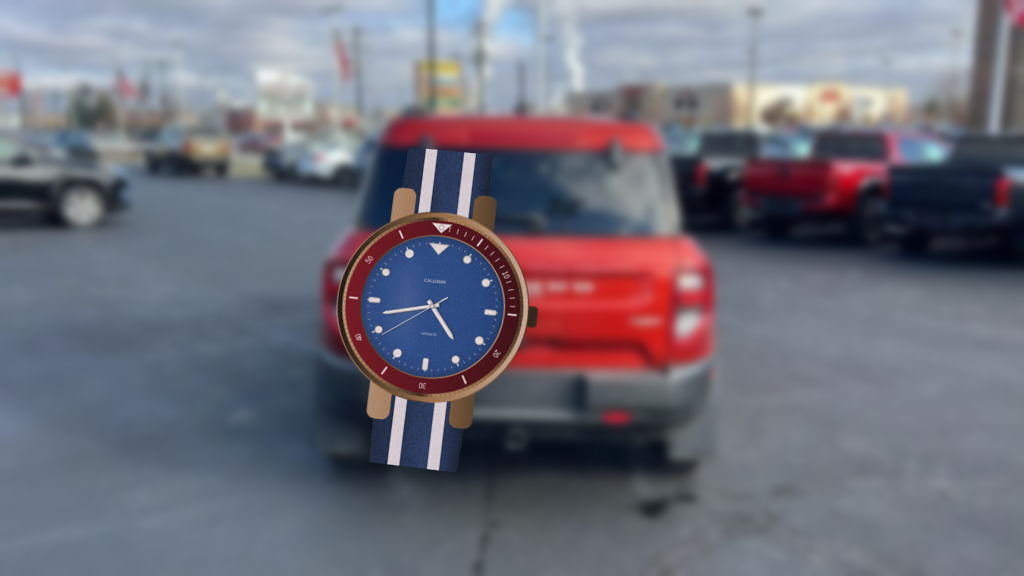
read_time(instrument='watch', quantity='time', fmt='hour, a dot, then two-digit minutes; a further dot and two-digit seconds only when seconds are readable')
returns 4.42.39
